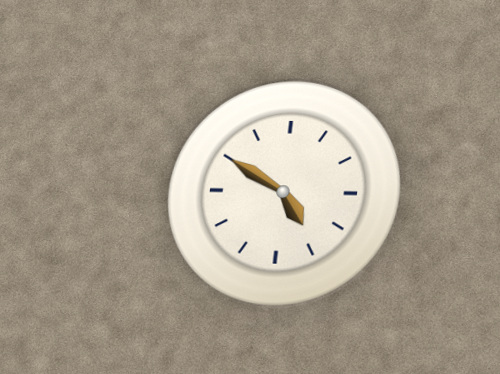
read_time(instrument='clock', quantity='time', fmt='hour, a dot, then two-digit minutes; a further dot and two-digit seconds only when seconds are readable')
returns 4.50
